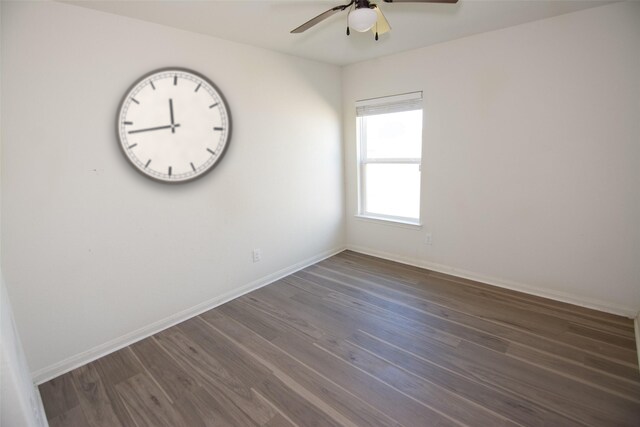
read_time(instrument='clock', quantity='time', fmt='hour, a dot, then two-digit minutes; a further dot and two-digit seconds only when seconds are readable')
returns 11.43
